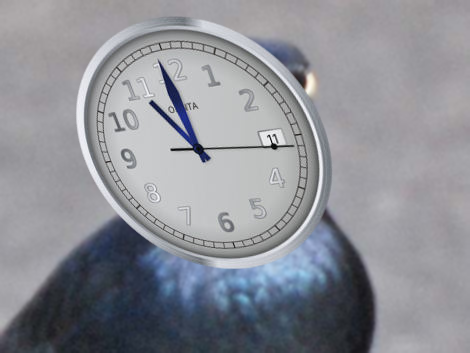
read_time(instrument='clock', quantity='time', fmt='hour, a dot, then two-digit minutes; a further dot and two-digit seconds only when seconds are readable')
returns 10.59.16
